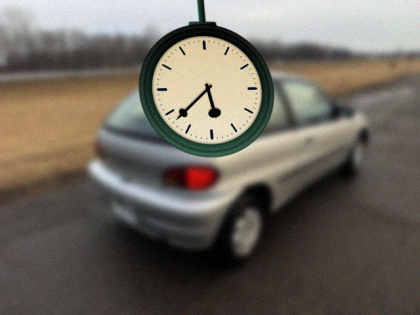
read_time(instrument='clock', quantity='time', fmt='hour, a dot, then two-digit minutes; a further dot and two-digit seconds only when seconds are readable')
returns 5.38
